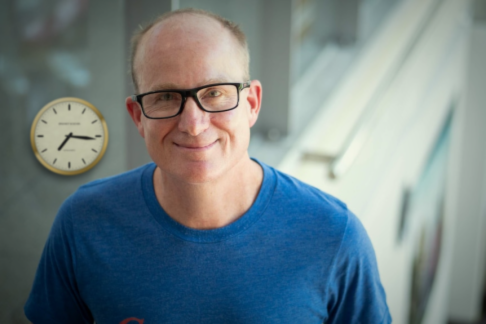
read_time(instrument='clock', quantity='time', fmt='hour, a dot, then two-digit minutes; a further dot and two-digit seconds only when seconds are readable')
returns 7.16
